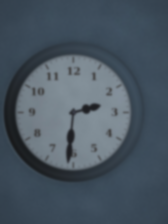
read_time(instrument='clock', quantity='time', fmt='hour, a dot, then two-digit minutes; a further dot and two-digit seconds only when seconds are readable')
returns 2.31
